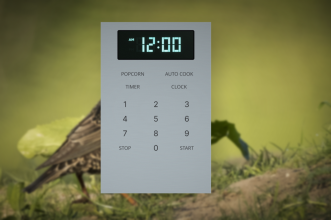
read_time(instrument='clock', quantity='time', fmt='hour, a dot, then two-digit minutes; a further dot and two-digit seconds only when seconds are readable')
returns 12.00
